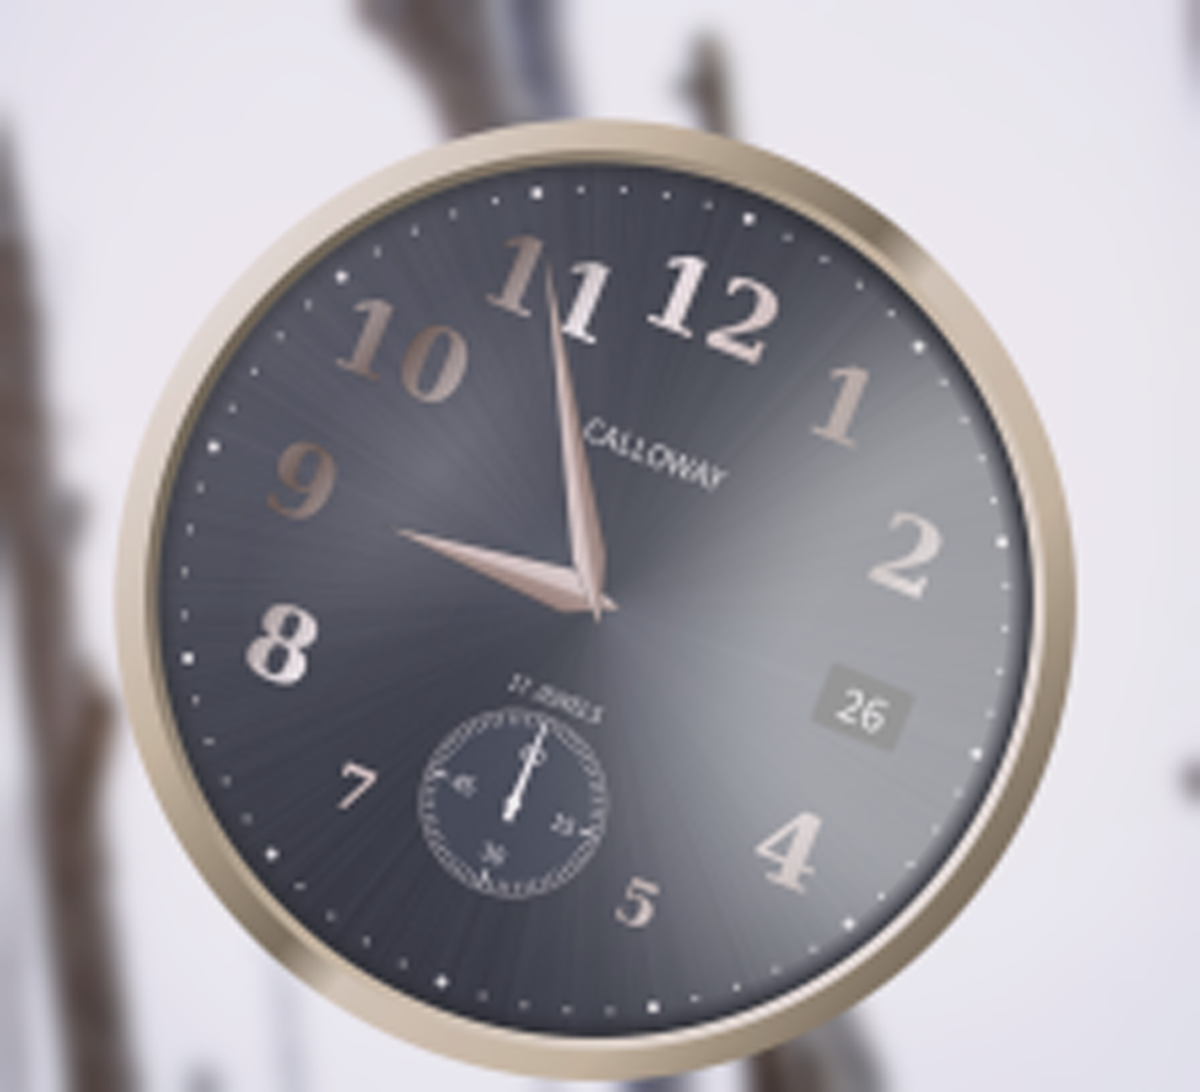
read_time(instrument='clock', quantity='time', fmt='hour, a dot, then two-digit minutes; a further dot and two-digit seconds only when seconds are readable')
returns 8.55
